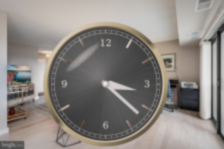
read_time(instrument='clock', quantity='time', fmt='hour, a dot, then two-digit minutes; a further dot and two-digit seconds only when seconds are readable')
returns 3.22
